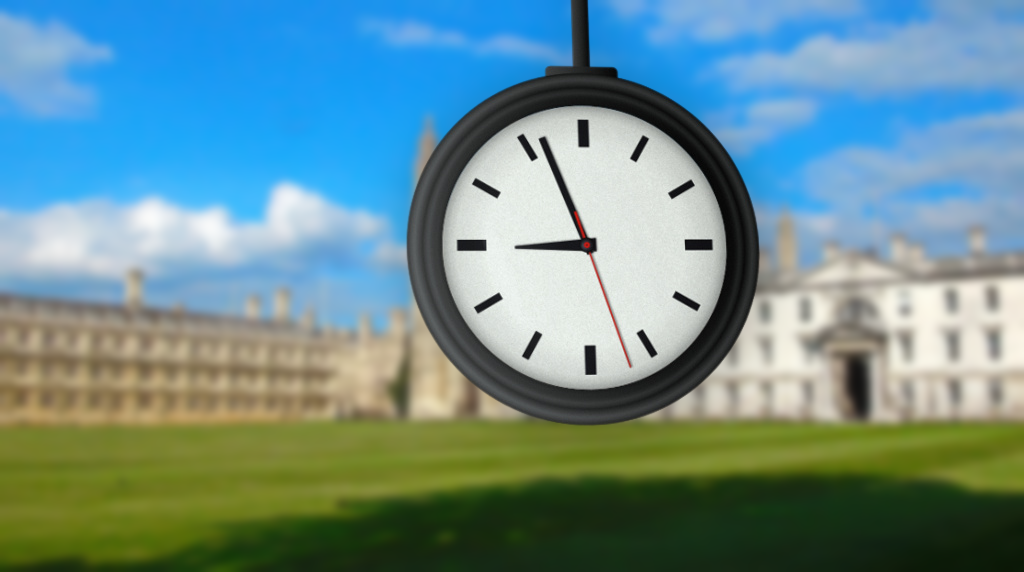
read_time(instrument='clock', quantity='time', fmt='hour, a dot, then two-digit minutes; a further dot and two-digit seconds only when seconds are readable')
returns 8.56.27
